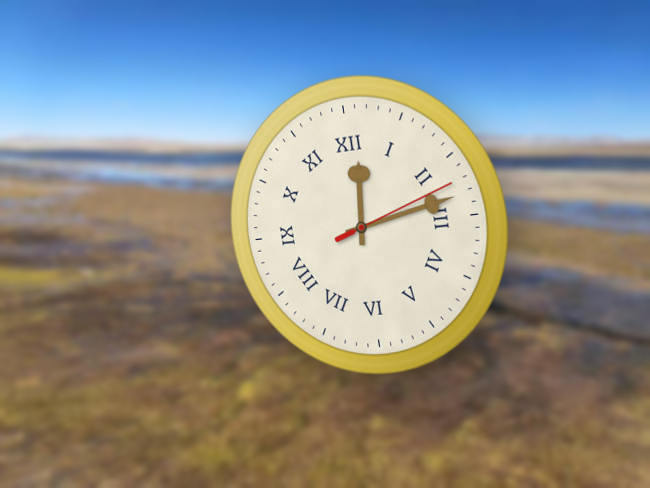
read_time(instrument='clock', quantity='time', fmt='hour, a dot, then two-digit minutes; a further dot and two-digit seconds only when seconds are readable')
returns 12.13.12
